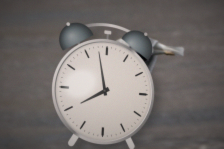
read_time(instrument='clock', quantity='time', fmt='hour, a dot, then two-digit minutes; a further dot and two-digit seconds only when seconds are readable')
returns 7.58
